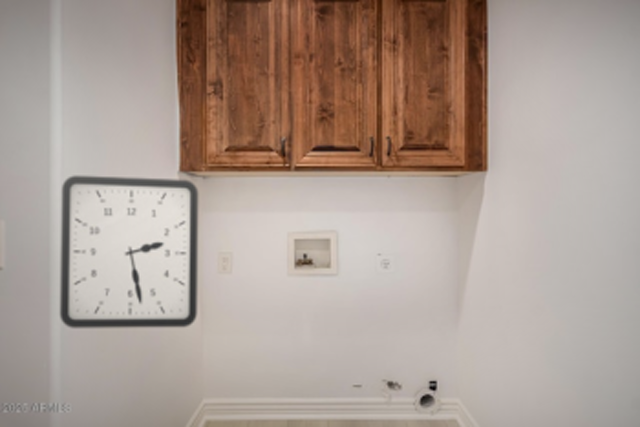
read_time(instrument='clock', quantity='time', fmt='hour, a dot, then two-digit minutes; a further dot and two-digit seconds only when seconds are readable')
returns 2.28
